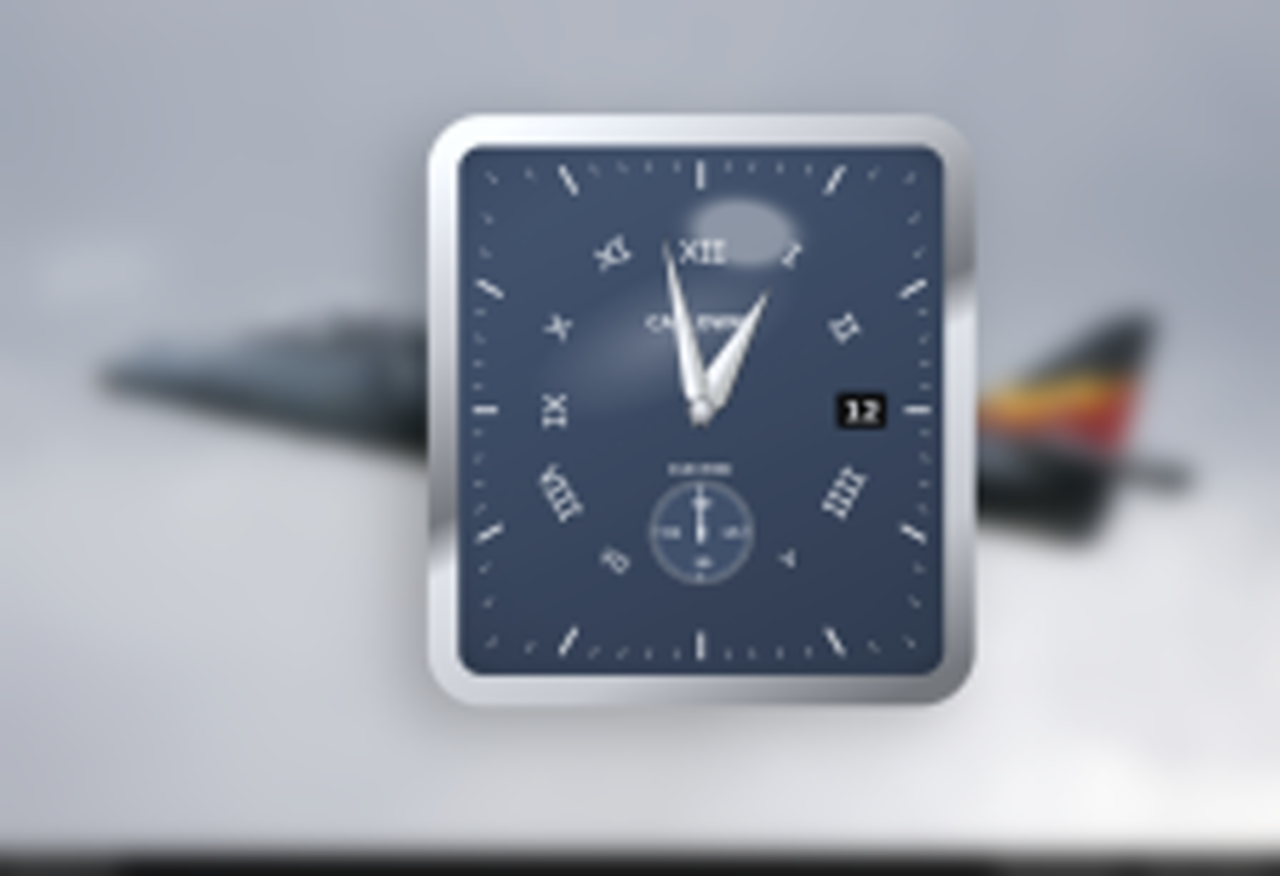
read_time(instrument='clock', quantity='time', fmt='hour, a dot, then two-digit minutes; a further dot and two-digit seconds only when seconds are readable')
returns 12.58
